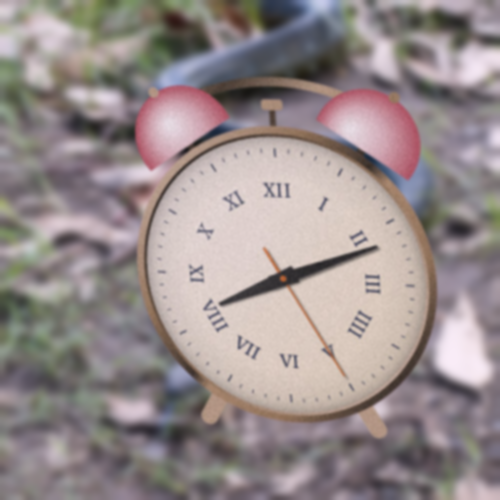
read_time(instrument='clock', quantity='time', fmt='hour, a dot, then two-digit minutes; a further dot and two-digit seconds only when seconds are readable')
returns 8.11.25
